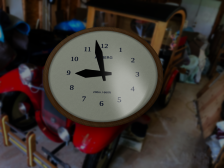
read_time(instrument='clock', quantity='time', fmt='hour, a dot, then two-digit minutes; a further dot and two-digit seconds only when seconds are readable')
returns 8.58
